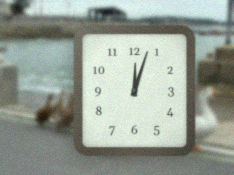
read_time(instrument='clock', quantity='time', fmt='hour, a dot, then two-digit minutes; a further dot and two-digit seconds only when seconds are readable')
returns 12.03
